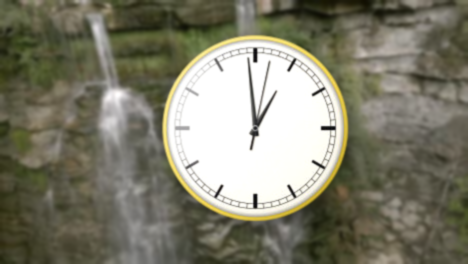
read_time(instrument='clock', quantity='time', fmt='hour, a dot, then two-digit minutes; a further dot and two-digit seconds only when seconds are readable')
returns 12.59.02
